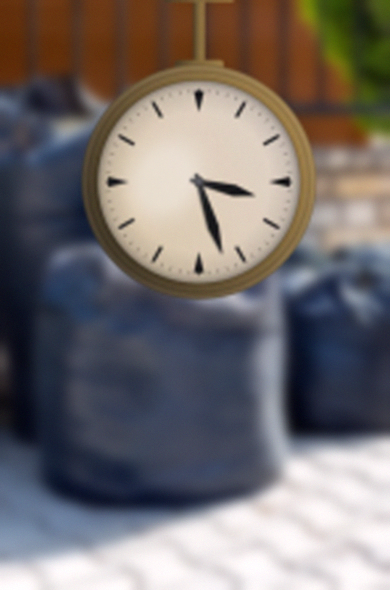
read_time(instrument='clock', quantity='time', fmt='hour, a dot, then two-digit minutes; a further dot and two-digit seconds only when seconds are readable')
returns 3.27
